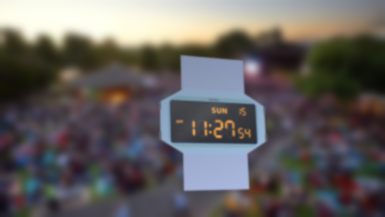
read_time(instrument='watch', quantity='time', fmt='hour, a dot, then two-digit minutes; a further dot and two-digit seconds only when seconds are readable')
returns 11.27.54
